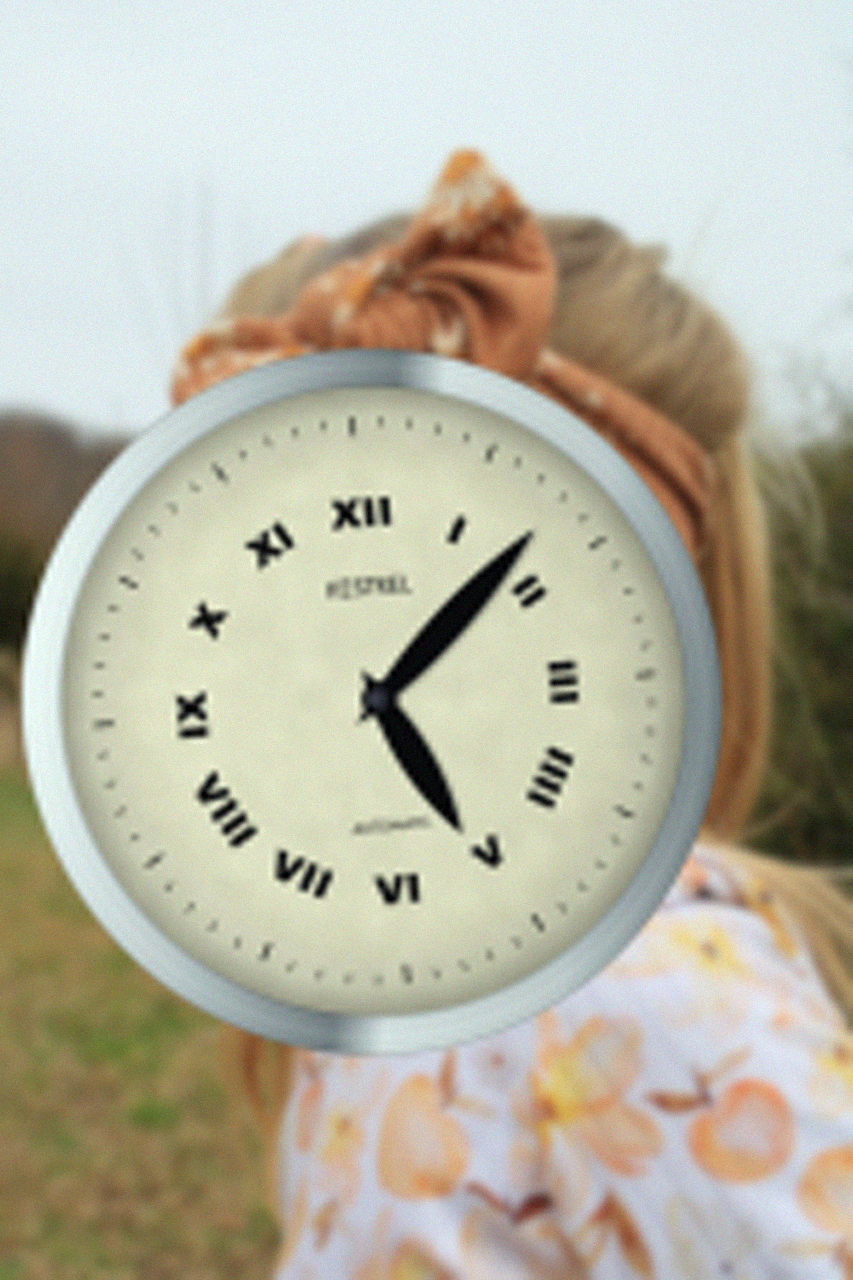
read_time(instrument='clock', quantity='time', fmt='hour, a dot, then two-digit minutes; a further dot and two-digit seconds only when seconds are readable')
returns 5.08
